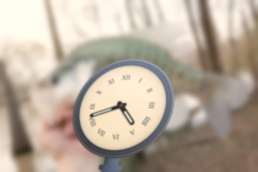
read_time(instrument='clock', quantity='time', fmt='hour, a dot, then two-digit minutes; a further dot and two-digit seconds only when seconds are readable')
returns 4.42
